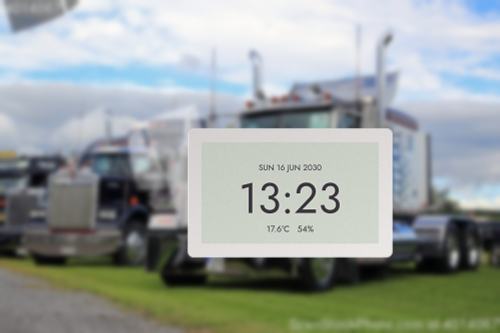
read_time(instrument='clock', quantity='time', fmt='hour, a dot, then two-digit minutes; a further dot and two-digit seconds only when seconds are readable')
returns 13.23
